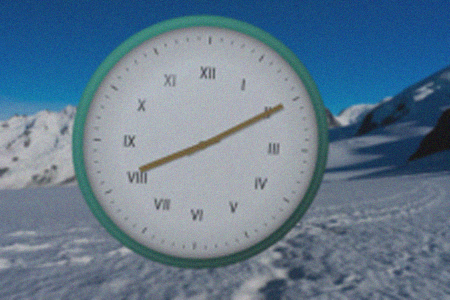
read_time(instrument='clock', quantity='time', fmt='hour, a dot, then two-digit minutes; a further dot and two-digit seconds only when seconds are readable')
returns 8.10
